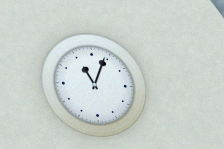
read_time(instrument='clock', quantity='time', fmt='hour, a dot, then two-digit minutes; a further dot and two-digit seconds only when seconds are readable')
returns 11.04
